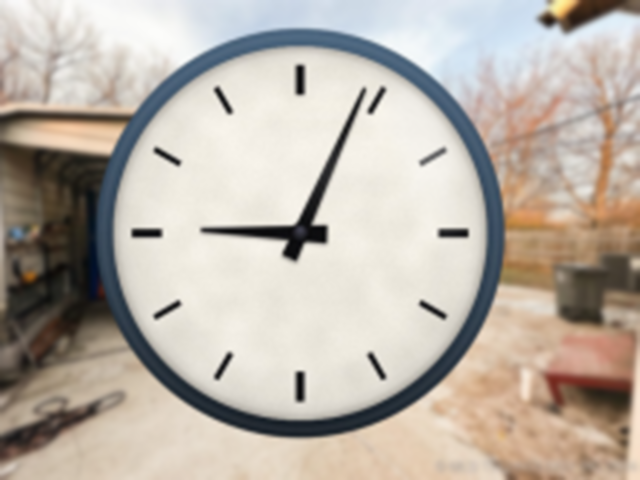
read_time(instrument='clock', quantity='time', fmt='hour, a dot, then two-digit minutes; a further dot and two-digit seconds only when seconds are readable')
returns 9.04
